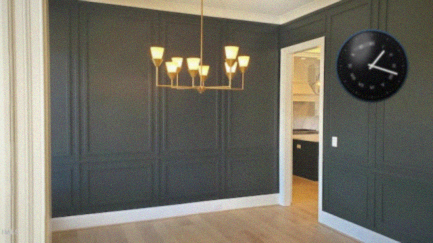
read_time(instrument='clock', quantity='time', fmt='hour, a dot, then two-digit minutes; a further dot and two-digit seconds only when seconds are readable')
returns 1.18
